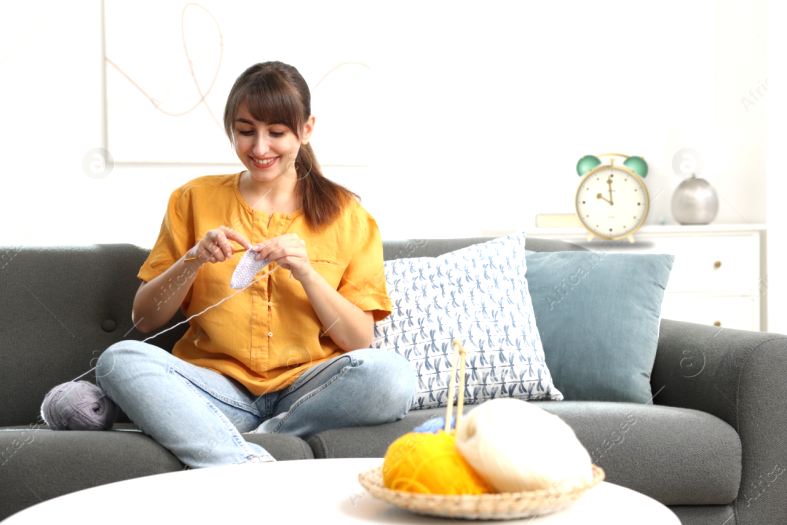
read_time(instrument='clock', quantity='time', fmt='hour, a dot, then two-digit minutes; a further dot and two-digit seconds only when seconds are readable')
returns 9.59
